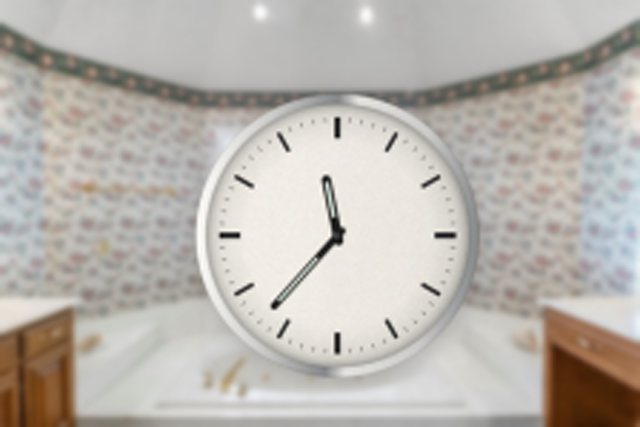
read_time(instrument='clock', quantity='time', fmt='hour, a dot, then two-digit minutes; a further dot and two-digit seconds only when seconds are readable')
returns 11.37
